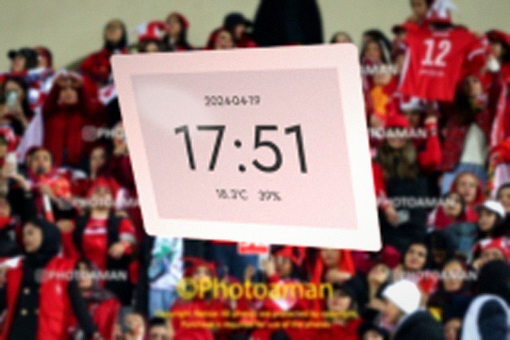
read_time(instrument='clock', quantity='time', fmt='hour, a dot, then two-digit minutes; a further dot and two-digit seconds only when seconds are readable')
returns 17.51
